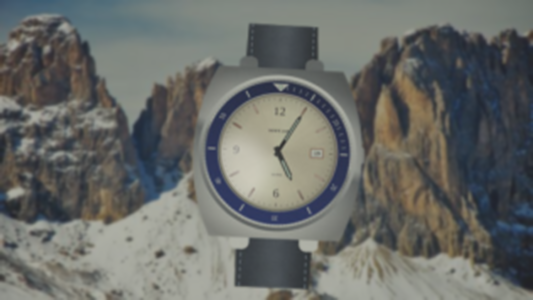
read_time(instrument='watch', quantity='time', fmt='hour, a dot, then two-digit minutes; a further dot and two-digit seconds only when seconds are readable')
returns 5.05
